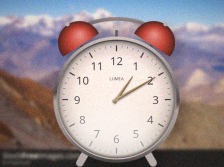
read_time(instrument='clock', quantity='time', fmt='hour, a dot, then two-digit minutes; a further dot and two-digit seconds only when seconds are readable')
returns 1.10
